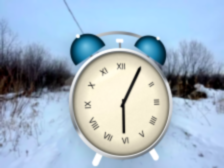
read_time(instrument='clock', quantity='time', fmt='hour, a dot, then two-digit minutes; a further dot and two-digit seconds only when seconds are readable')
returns 6.05
